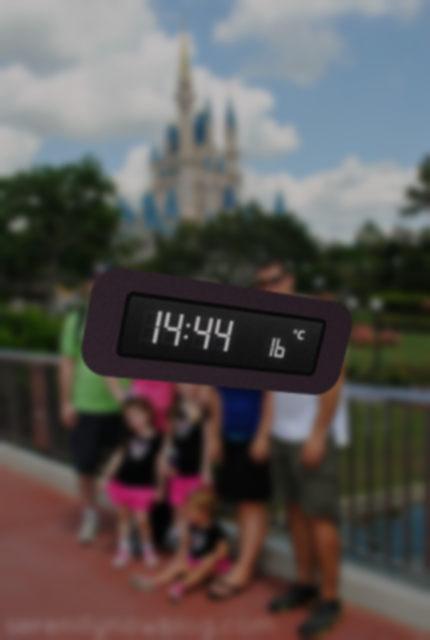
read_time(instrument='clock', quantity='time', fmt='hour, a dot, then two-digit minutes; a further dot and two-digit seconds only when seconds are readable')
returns 14.44
